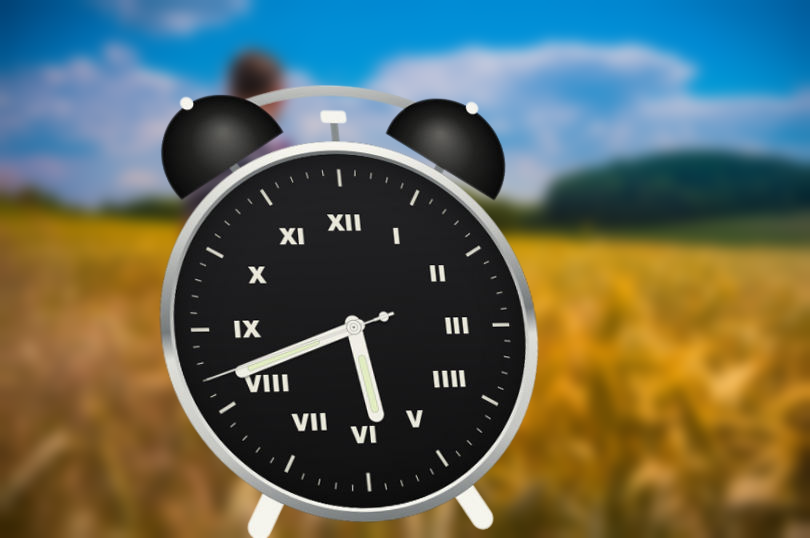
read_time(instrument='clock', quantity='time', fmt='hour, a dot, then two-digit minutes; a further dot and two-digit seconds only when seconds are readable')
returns 5.41.42
